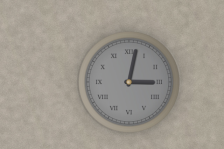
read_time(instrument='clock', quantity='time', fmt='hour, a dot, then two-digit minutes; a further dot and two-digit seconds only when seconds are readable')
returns 3.02
